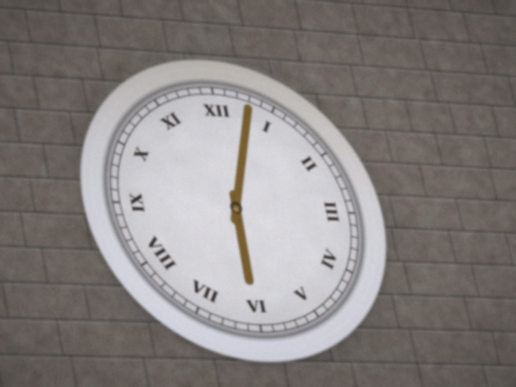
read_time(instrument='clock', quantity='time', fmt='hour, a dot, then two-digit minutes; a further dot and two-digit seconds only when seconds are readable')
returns 6.03
